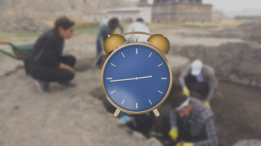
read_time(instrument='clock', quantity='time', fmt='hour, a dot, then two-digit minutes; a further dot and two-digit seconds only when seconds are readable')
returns 2.44
